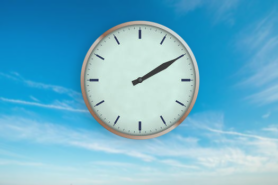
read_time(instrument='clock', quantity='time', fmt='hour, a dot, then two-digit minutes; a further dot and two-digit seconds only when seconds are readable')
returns 2.10
